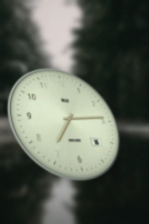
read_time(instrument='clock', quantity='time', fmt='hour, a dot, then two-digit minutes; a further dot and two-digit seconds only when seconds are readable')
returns 7.14
